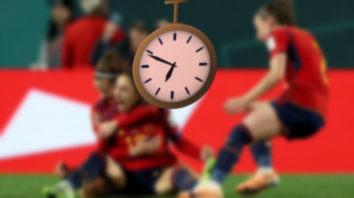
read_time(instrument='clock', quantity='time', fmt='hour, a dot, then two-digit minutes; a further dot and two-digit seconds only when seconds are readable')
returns 6.49
